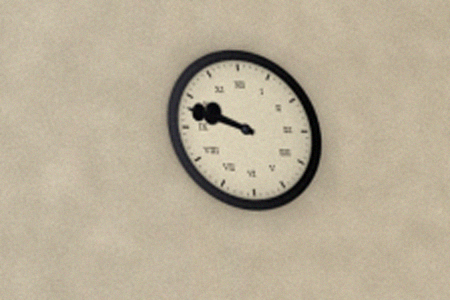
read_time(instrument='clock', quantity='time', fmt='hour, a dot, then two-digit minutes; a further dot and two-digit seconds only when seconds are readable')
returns 9.48
